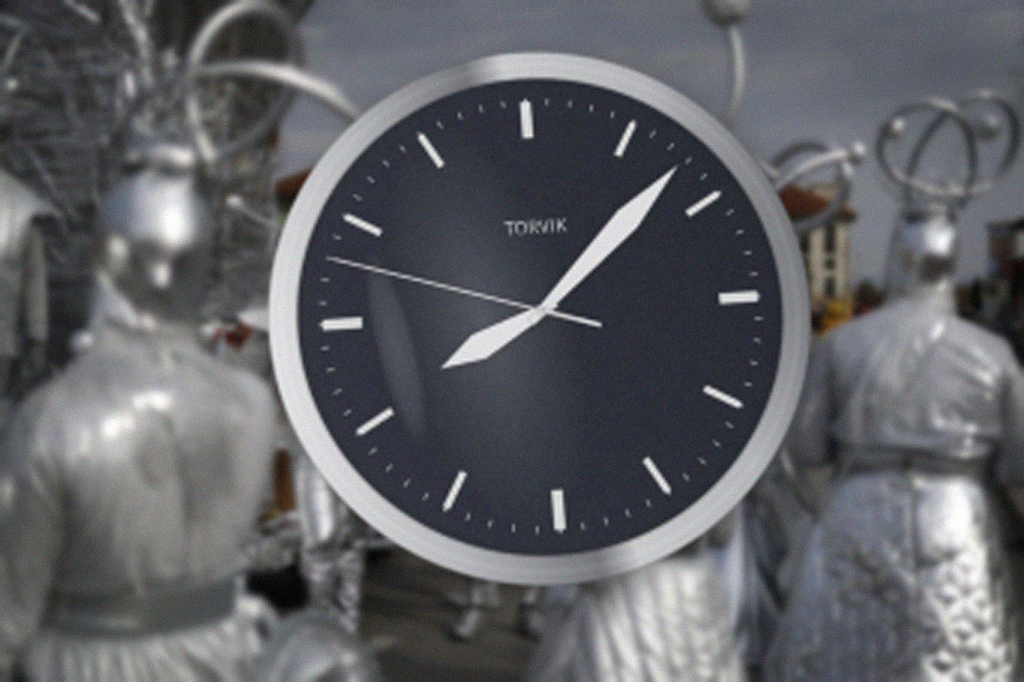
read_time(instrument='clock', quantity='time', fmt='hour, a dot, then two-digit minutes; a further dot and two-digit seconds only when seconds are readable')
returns 8.07.48
